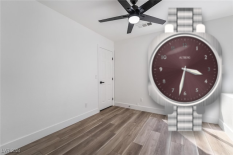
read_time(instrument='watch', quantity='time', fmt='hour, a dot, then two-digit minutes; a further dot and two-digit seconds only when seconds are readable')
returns 3.32
